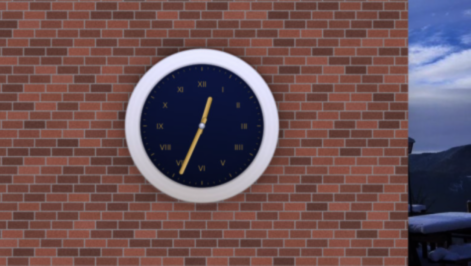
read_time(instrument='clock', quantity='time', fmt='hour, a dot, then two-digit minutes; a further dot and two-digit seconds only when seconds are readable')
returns 12.34
